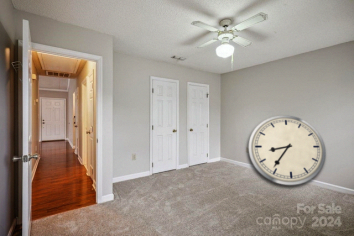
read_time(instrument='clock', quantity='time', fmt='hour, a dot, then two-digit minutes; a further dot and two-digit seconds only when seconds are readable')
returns 8.36
